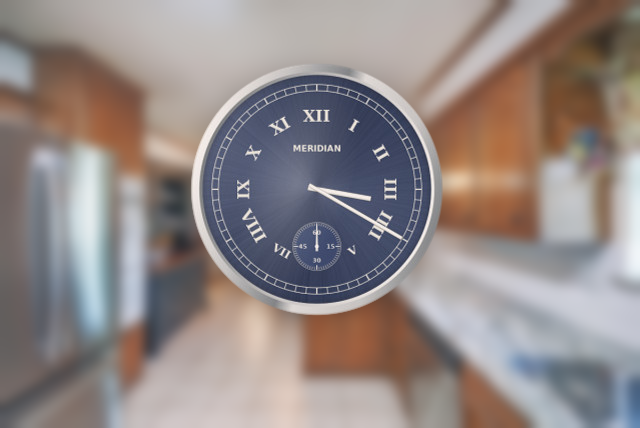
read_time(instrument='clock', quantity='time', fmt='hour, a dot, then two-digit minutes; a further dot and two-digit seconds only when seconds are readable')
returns 3.20
